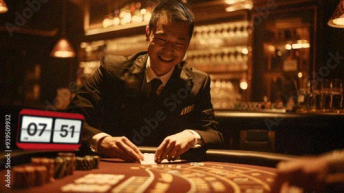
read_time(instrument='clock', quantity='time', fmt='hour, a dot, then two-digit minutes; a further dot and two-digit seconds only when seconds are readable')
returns 7.51
